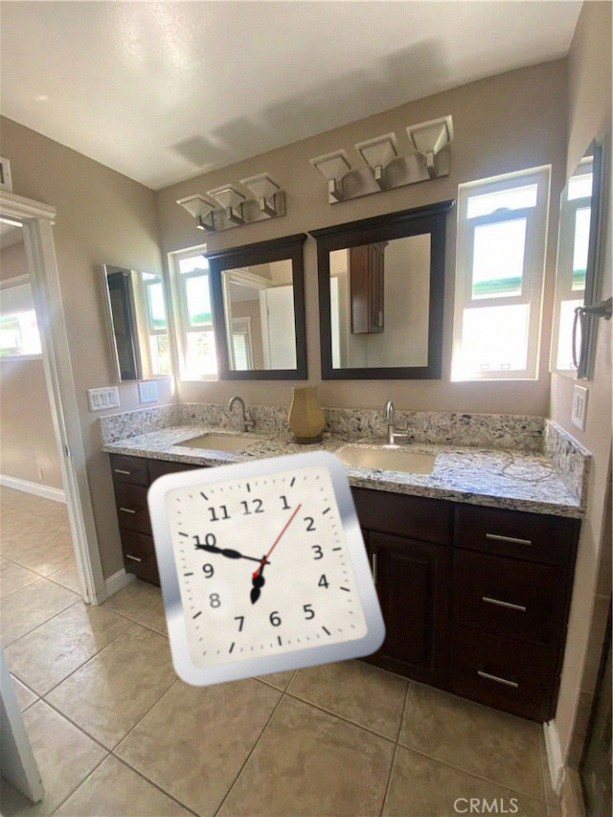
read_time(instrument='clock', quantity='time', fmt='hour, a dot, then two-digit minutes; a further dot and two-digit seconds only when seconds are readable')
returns 6.49.07
